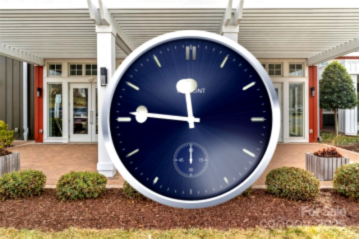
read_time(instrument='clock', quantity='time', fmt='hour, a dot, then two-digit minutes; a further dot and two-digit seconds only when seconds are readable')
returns 11.46
